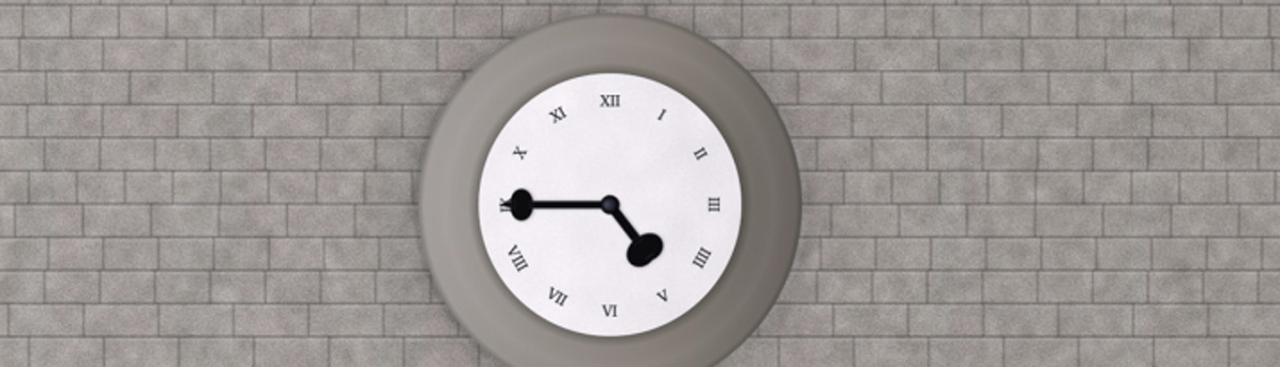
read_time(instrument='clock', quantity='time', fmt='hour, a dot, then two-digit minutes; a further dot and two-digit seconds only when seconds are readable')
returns 4.45
